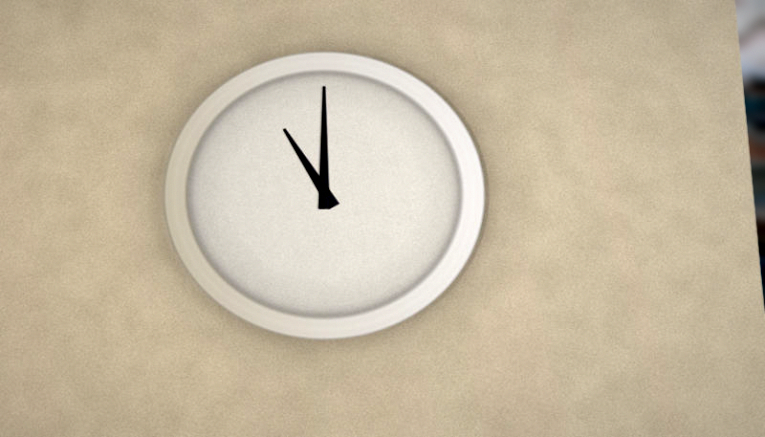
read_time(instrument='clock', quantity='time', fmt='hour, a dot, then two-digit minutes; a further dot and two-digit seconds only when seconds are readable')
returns 11.00
